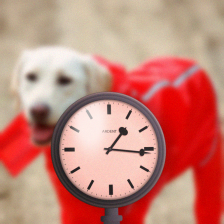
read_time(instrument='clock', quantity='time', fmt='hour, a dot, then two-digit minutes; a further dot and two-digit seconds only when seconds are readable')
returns 1.16
